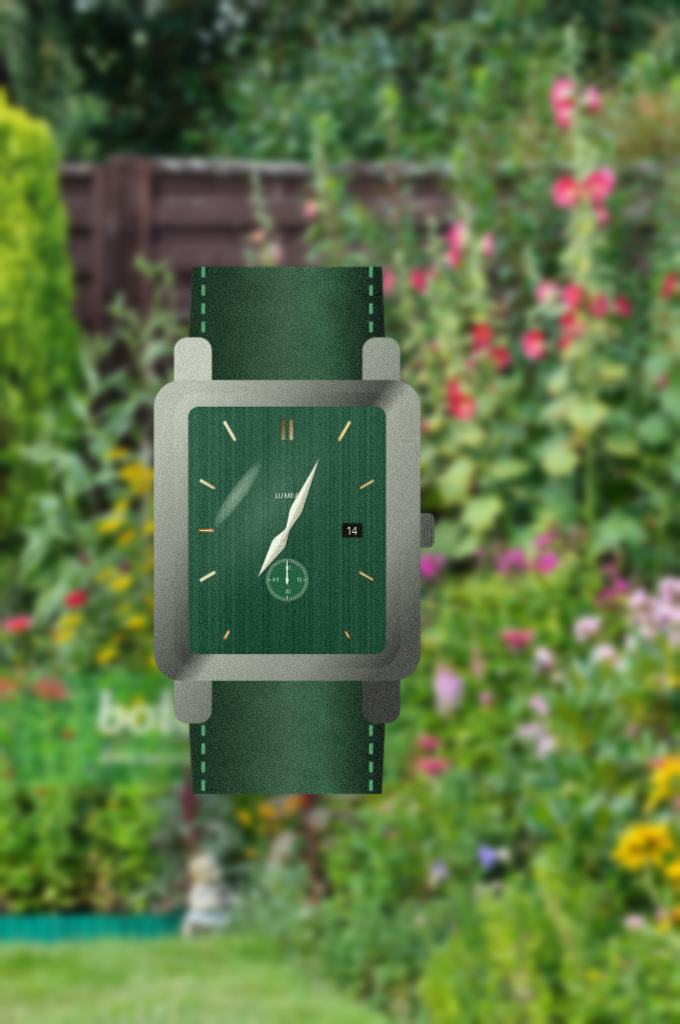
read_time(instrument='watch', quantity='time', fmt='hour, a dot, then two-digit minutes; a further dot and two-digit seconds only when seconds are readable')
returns 7.04
